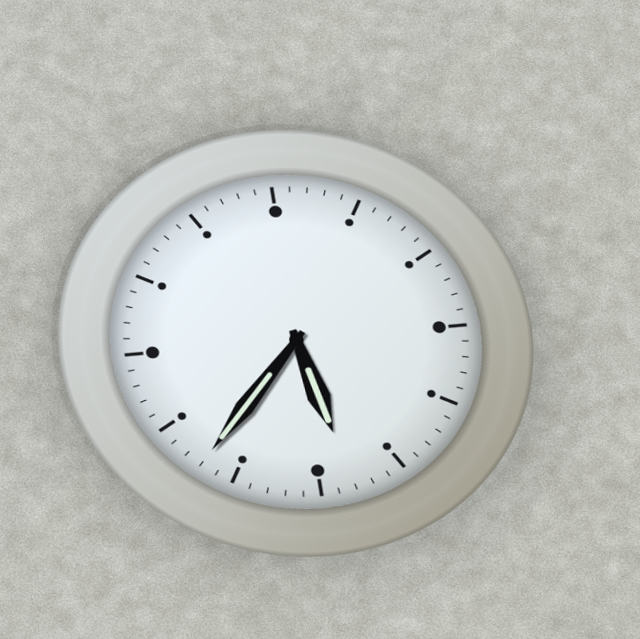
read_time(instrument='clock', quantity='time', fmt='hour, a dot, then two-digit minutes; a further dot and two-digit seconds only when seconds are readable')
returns 5.37
